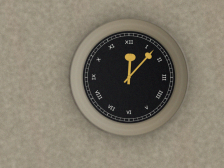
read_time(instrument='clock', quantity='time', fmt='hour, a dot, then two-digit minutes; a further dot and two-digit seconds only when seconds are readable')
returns 12.07
